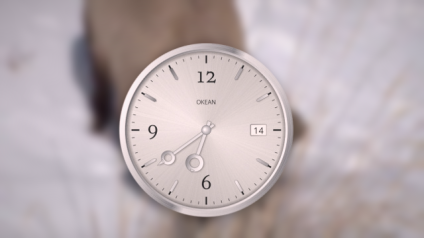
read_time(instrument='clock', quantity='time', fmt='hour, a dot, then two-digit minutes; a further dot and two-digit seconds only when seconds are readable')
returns 6.39
